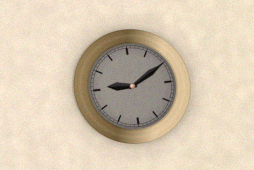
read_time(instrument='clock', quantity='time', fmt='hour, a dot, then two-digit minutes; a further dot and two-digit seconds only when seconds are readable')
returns 9.10
